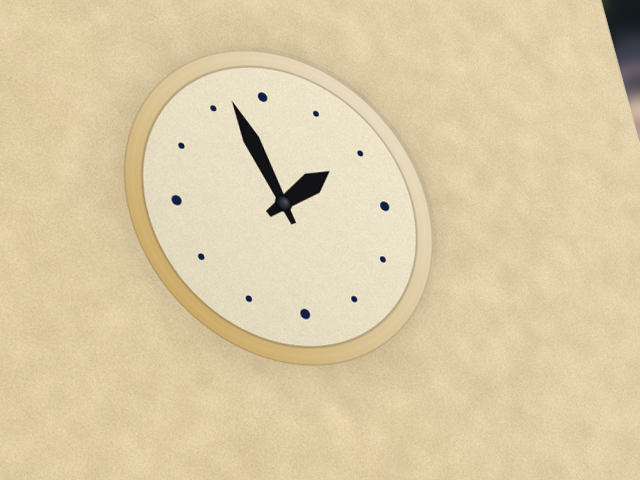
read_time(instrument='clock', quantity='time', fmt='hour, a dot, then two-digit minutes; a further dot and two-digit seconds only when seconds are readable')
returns 1.57
